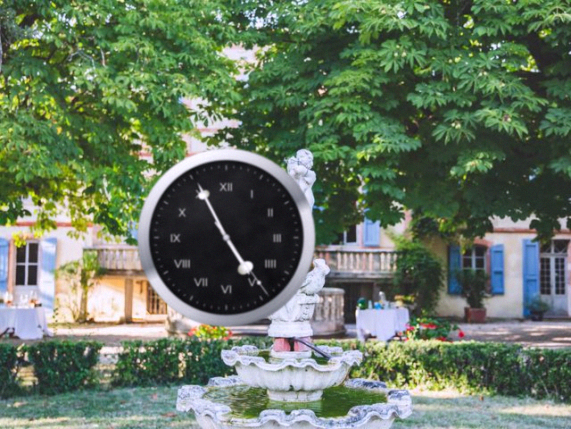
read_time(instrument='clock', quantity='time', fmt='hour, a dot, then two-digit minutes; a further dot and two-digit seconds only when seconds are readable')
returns 4.55.24
